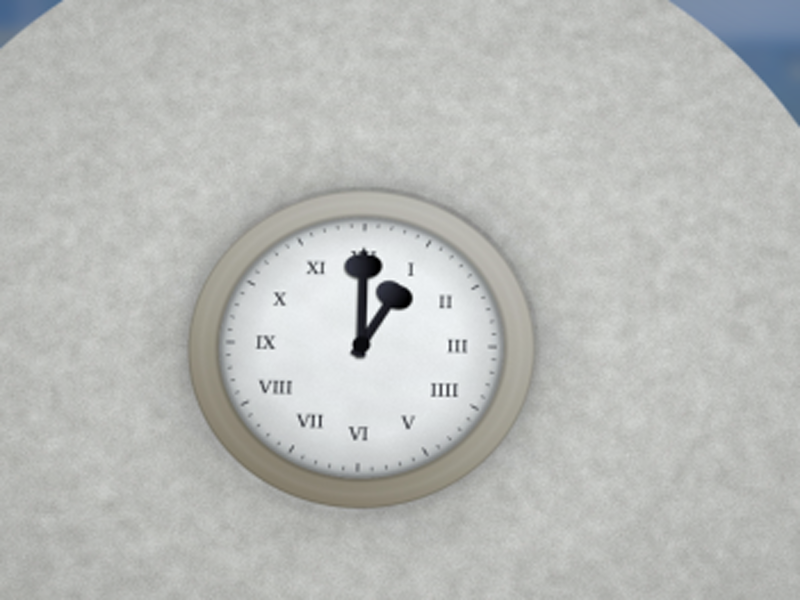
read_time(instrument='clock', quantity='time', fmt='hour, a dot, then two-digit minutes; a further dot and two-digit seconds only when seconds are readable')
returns 1.00
